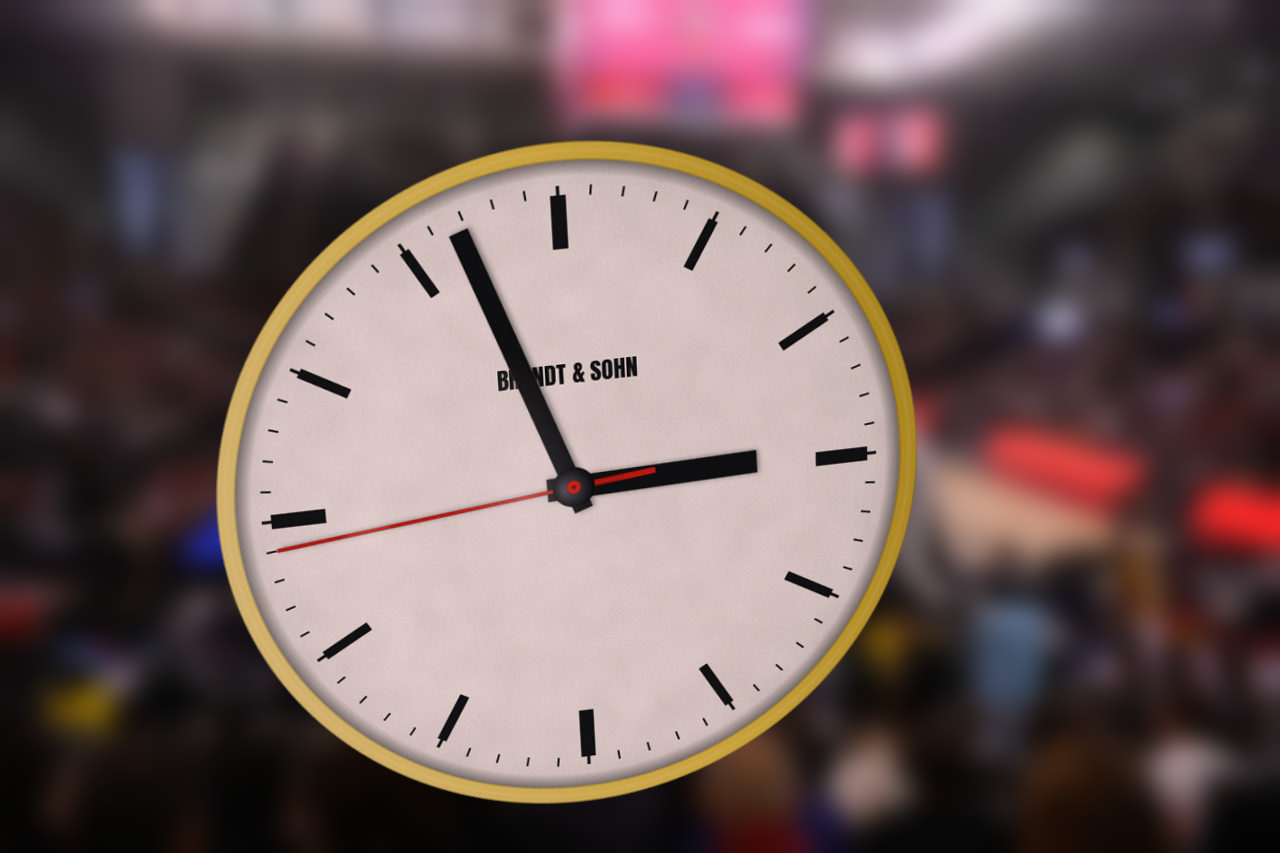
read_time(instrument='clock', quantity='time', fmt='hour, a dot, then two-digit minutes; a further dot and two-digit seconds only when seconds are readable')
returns 2.56.44
